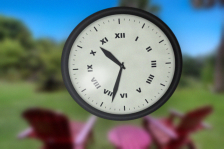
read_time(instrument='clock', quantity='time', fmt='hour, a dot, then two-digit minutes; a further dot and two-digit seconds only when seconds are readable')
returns 10.33
